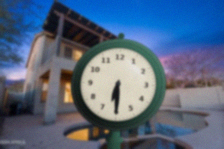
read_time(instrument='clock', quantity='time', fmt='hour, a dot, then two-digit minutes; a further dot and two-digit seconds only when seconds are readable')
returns 6.30
